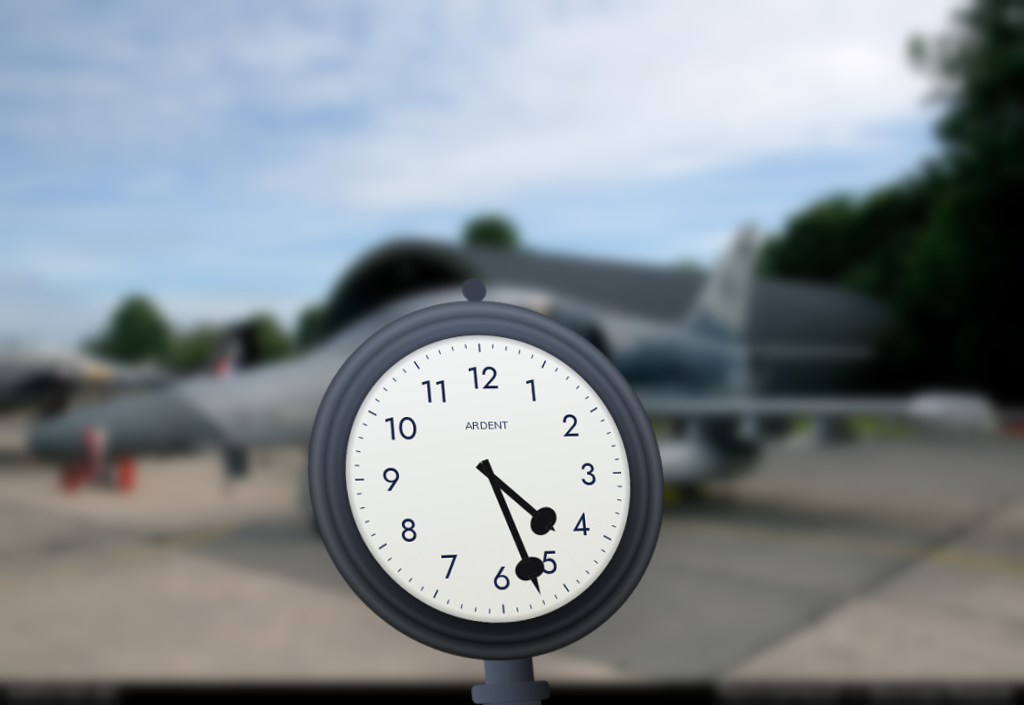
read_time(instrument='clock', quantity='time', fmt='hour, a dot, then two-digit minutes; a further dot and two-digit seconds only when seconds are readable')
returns 4.27
